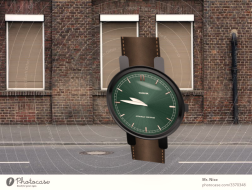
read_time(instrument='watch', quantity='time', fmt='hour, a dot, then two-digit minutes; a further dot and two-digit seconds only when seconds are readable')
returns 9.46
